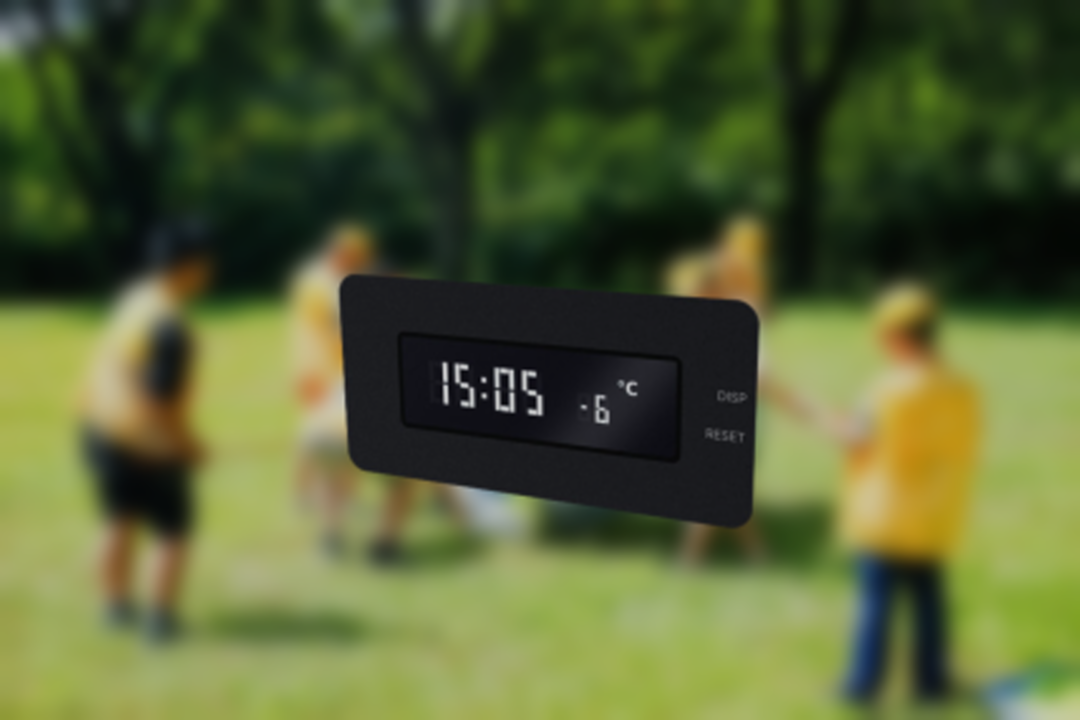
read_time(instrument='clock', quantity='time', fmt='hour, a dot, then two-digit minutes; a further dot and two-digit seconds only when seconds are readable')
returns 15.05
